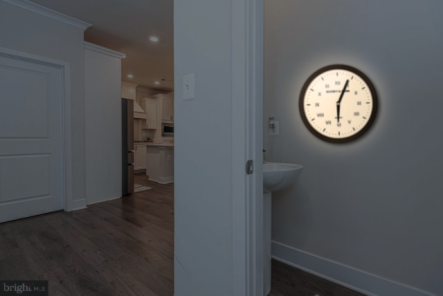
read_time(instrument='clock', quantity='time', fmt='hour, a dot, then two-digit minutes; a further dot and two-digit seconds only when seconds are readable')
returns 6.04
